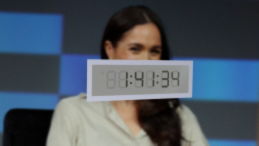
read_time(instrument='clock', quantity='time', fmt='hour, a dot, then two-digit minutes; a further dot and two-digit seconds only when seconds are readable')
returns 1.41.34
